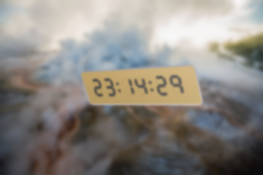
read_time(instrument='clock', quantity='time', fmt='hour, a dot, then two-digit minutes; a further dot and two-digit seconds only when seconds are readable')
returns 23.14.29
